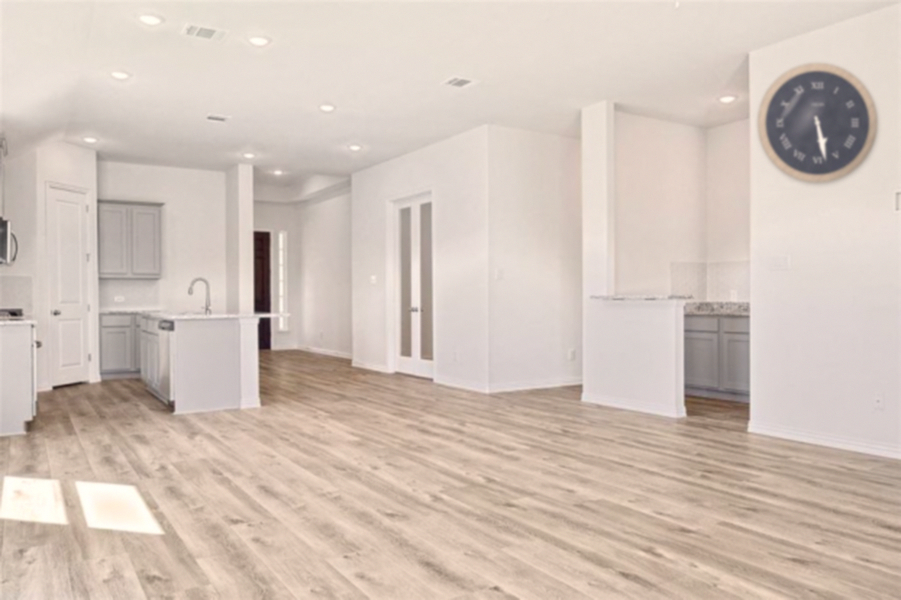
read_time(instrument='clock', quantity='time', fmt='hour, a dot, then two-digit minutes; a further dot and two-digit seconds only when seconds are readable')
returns 5.28
